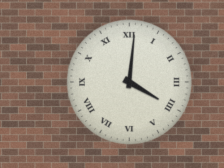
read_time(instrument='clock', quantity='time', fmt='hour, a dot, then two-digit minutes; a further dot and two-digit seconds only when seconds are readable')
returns 4.01
